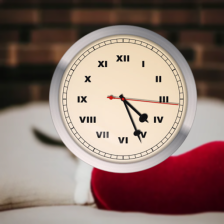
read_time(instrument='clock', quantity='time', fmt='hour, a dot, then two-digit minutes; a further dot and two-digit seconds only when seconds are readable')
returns 4.26.16
